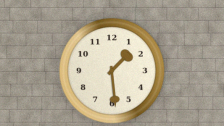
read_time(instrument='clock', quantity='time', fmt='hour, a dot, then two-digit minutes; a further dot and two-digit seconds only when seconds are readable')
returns 1.29
